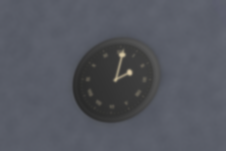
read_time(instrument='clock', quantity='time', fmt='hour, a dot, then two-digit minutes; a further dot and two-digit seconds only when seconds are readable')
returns 2.01
